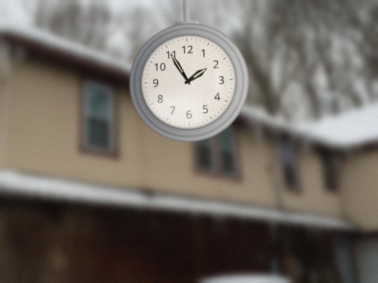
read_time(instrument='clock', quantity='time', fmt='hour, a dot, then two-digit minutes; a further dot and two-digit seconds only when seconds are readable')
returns 1.55
